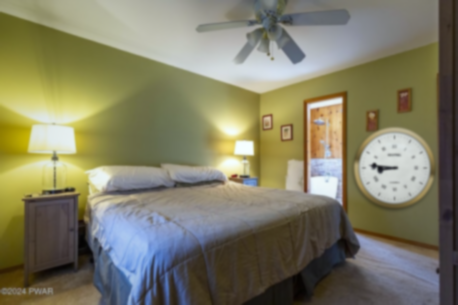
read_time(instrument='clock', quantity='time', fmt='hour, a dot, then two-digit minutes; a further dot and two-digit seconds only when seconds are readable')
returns 8.46
